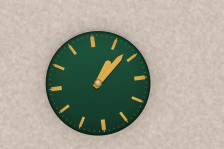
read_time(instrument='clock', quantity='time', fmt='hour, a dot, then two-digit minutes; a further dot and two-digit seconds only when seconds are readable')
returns 1.08
